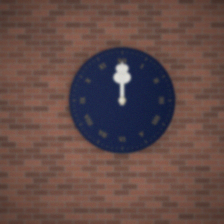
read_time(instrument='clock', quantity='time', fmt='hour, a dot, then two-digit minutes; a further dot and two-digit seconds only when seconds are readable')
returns 12.00
